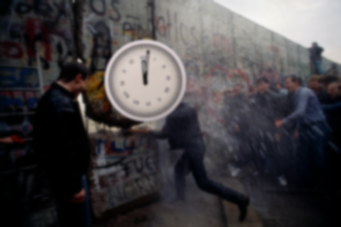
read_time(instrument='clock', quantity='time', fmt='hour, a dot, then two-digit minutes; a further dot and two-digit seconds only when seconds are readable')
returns 12.02
